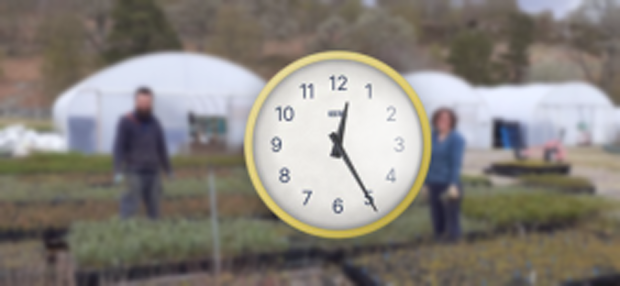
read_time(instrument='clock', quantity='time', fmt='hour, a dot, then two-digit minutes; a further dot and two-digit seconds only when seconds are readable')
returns 12.25
